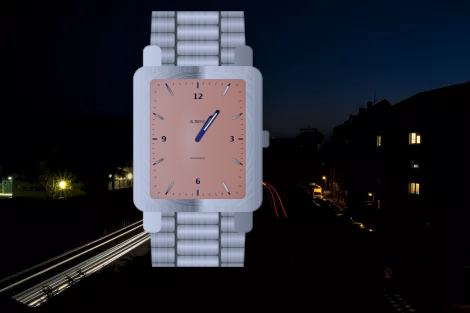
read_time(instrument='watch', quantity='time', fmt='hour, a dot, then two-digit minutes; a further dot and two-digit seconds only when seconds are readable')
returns 1.06
